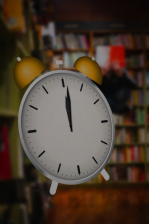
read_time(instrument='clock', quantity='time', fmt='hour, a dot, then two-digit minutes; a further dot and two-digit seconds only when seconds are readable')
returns 12.01
